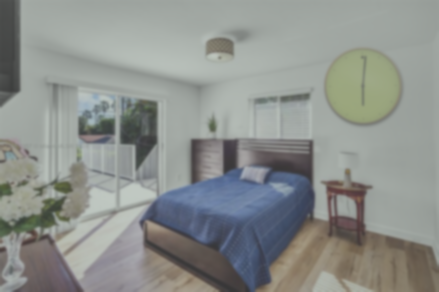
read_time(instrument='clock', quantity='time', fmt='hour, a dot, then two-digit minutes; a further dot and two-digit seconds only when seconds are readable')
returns 6.01
